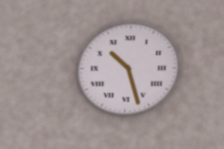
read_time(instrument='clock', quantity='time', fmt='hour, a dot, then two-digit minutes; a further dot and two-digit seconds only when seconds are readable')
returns 10.27
